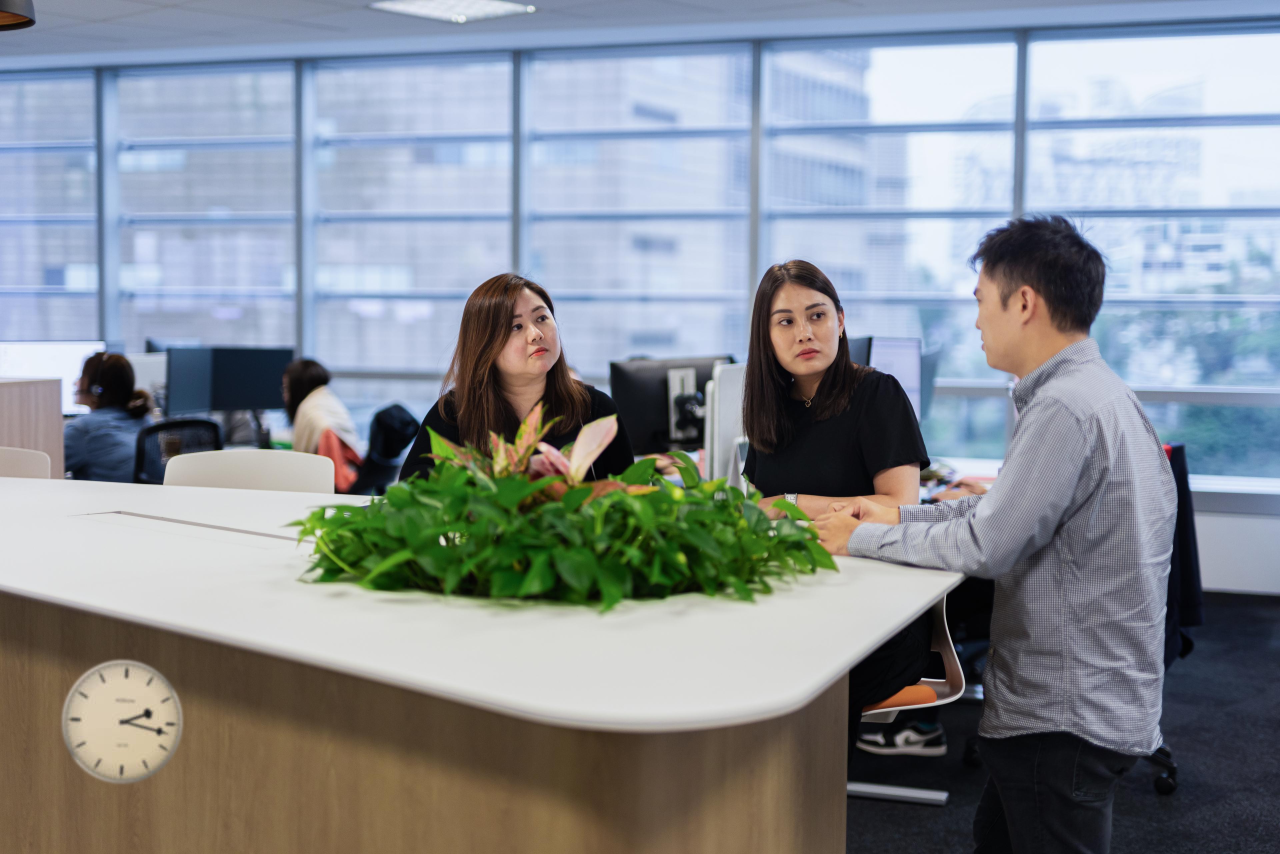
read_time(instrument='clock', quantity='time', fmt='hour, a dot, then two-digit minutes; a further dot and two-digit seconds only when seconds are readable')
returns 2.17
